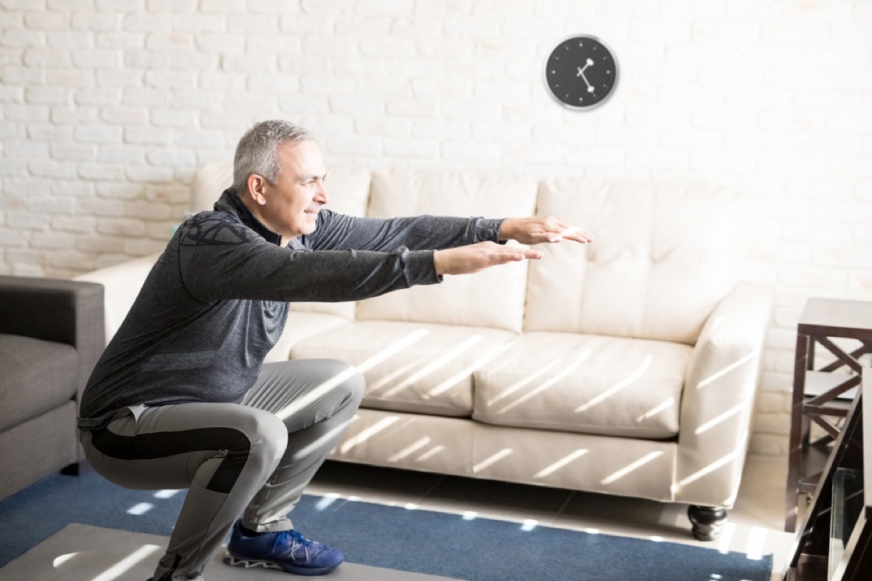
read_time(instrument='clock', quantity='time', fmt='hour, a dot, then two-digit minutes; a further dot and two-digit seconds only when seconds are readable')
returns 1.25
